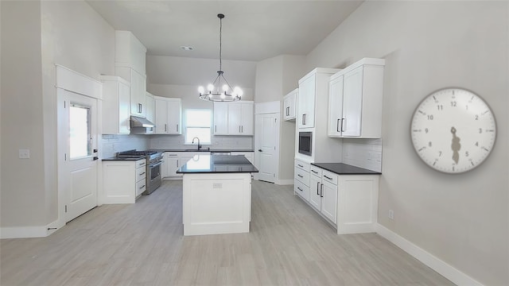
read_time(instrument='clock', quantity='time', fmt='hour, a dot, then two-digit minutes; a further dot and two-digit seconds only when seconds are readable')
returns 5.29
